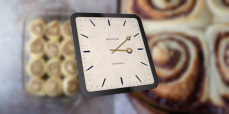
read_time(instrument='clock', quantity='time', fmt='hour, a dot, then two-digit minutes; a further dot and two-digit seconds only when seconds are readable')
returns 3.09
